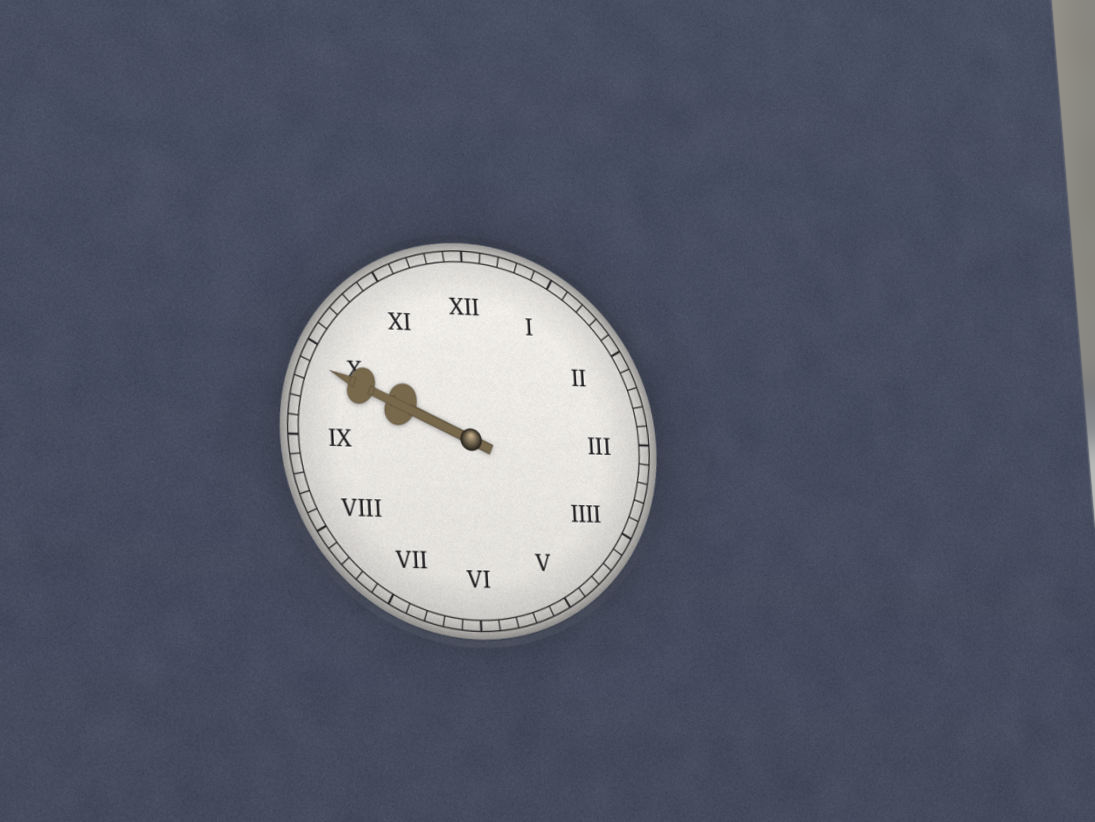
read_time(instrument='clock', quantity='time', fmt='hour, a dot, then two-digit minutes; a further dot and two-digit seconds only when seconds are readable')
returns 9.49
